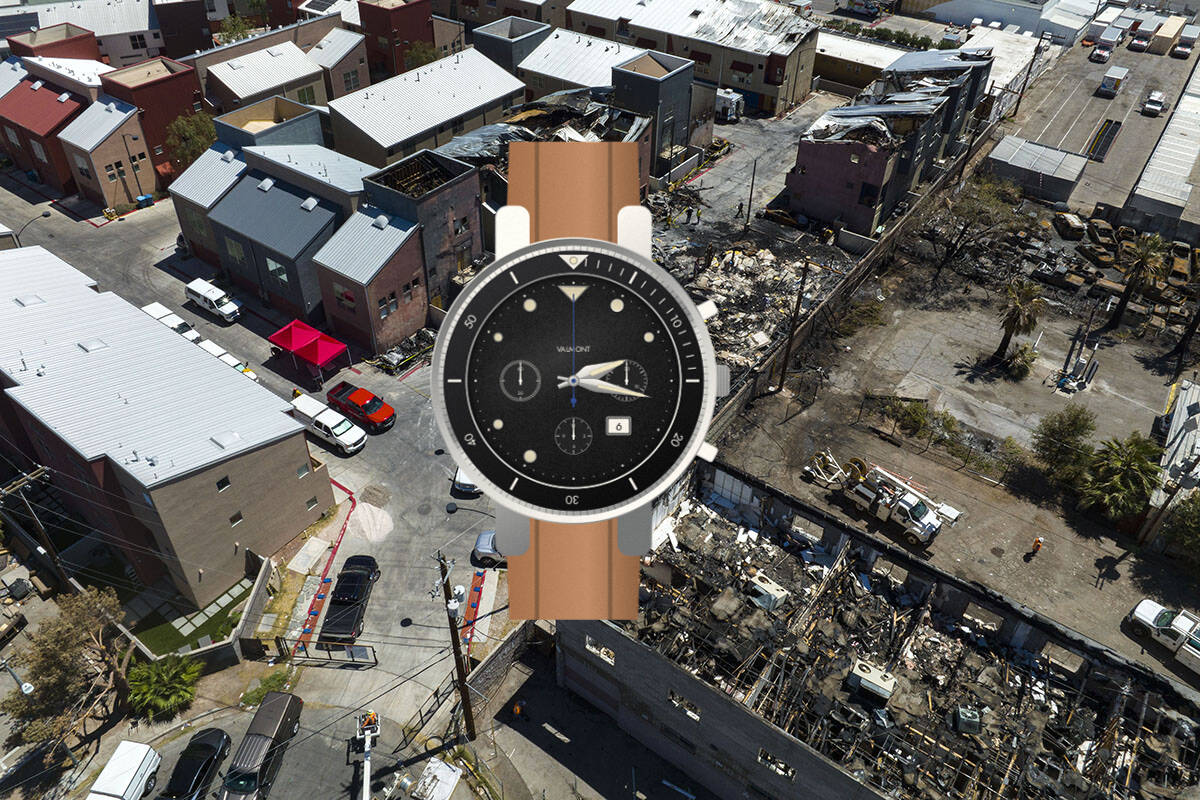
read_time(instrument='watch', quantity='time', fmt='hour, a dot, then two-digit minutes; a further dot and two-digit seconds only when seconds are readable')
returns 2.17
